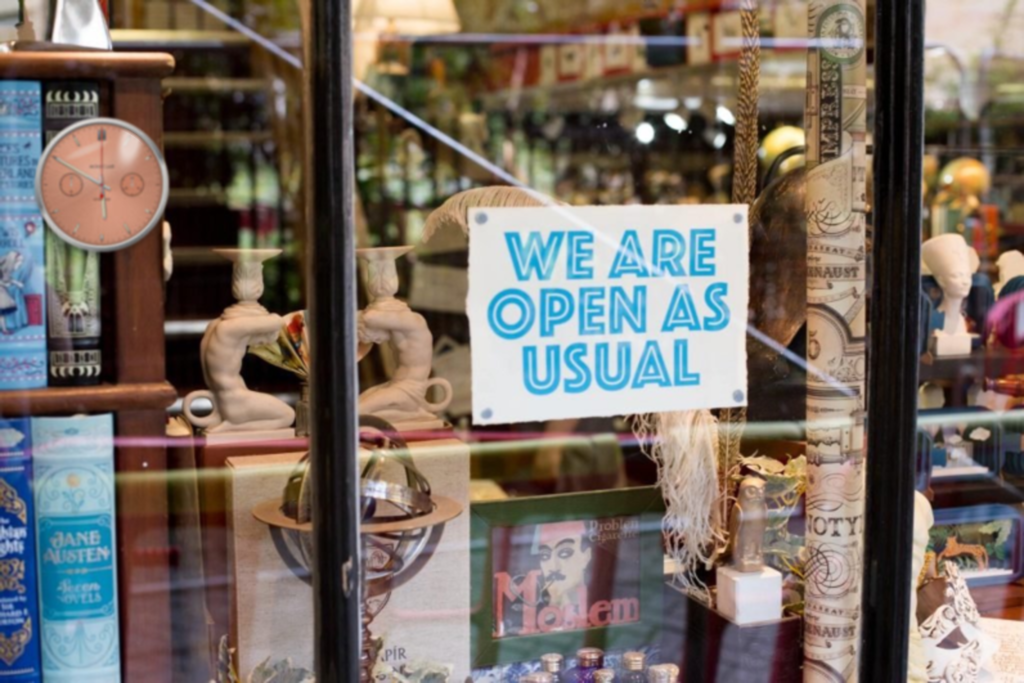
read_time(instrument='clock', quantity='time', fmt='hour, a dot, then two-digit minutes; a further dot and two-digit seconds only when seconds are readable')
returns 5.50
